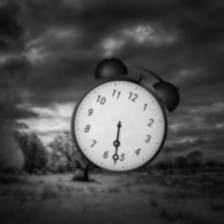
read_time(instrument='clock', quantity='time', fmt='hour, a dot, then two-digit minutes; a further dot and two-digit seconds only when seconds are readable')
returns 5.27
